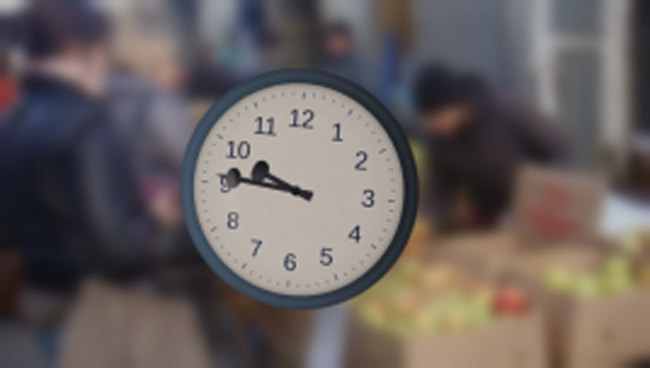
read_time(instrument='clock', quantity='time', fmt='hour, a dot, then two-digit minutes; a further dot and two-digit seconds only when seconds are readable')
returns 9.46
